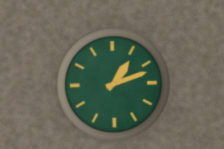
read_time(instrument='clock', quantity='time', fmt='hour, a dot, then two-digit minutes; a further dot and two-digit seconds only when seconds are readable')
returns 1.12
